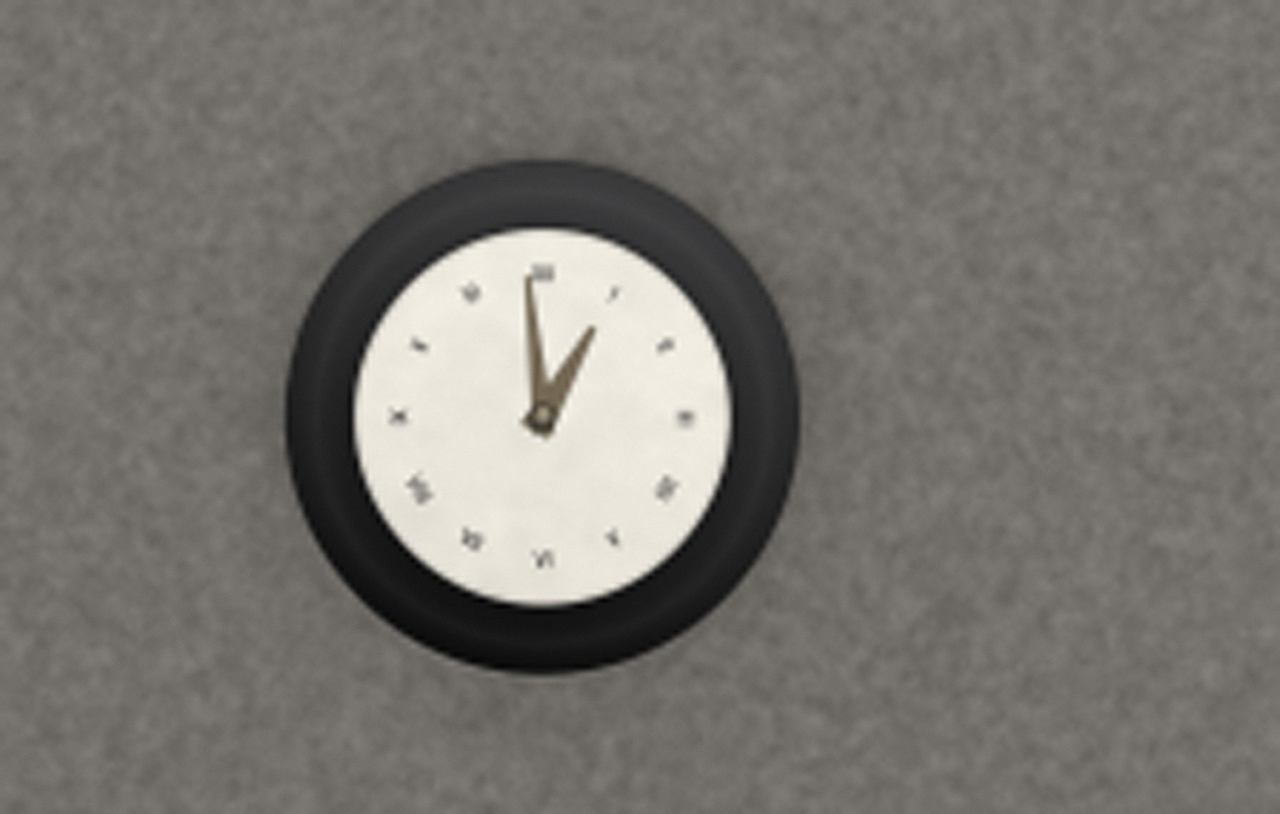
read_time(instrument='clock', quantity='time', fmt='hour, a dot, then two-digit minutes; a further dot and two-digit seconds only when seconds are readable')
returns 12.59
